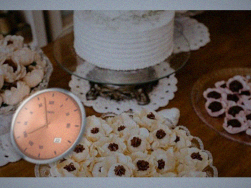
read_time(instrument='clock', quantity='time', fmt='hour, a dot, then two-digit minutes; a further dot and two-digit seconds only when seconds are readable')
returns 7.57
